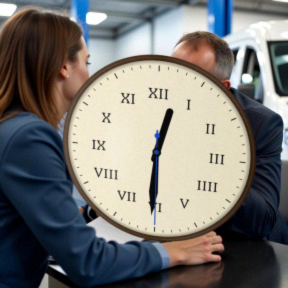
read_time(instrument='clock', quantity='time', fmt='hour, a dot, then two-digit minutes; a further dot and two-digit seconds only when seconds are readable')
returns 12.30.30
